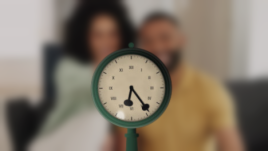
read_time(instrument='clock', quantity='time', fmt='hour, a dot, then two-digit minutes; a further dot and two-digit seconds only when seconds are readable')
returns 6.24
